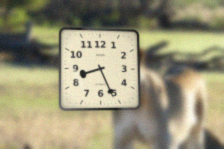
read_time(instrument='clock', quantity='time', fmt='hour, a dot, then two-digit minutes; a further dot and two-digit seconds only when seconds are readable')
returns 8.26
